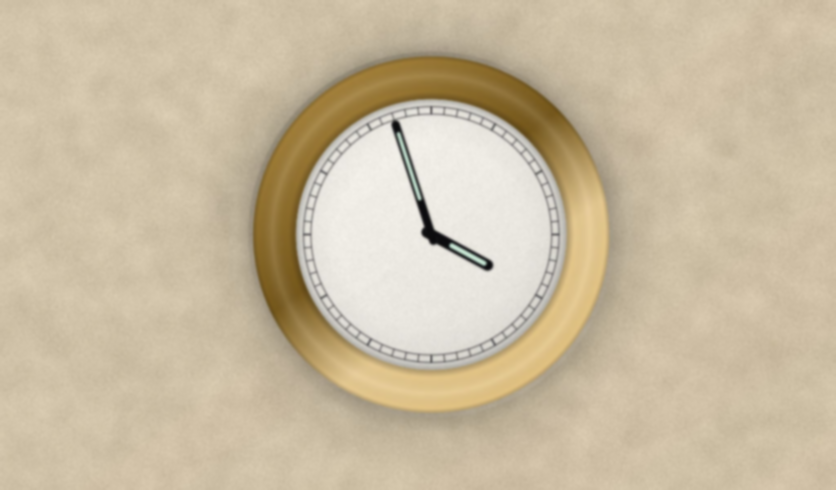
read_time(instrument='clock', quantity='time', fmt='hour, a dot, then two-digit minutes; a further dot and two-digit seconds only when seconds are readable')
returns 3.57
